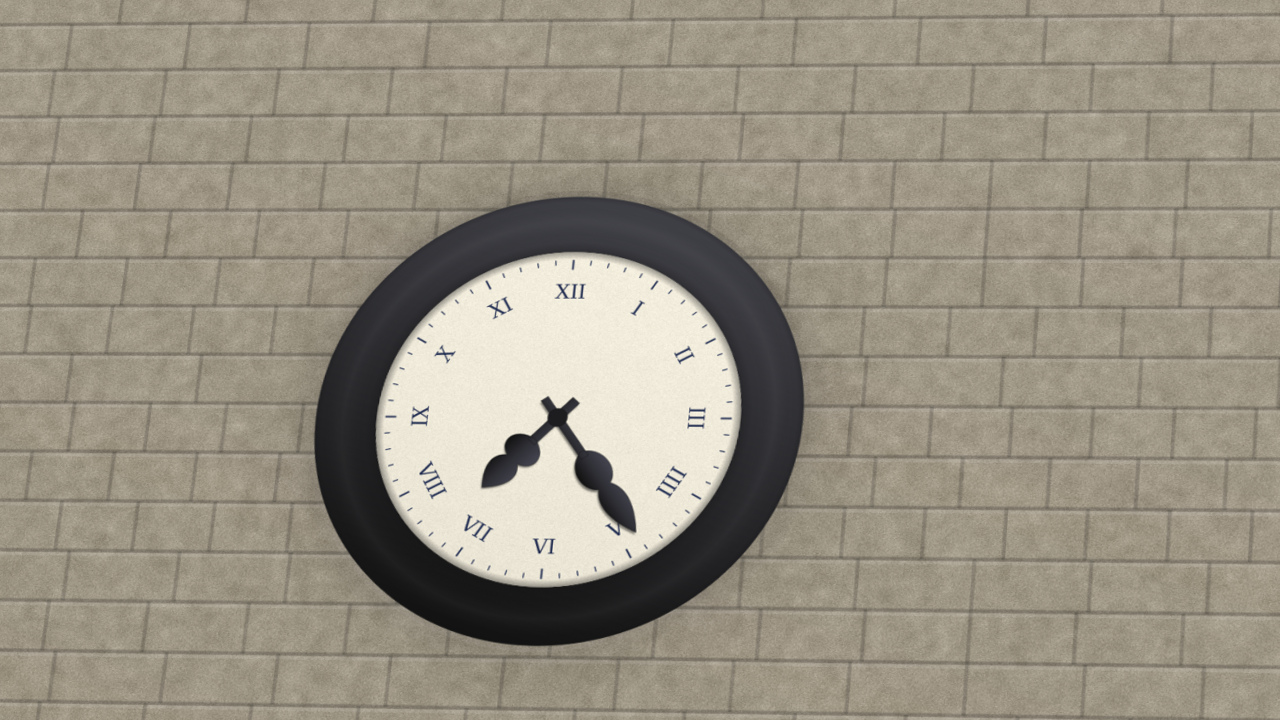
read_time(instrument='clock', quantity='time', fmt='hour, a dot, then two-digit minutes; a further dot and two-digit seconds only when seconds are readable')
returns 7.24
